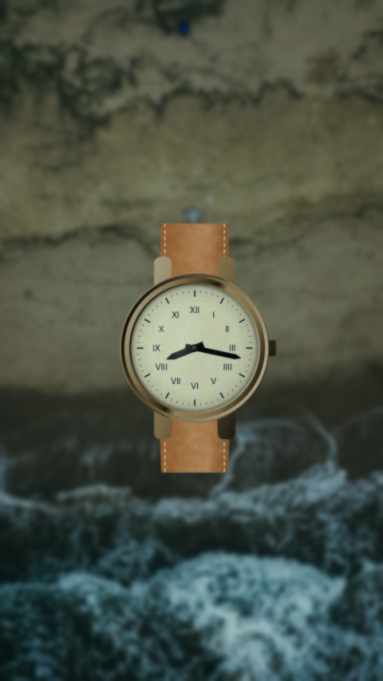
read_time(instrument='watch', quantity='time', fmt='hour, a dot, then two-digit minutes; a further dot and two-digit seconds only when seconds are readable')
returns 8.17
